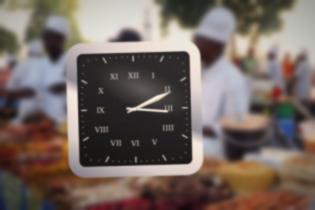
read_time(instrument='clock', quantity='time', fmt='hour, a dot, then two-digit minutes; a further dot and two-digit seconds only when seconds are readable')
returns 3.11
